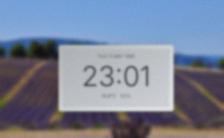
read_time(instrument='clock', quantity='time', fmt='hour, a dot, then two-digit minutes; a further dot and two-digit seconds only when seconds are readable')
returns 23.01
